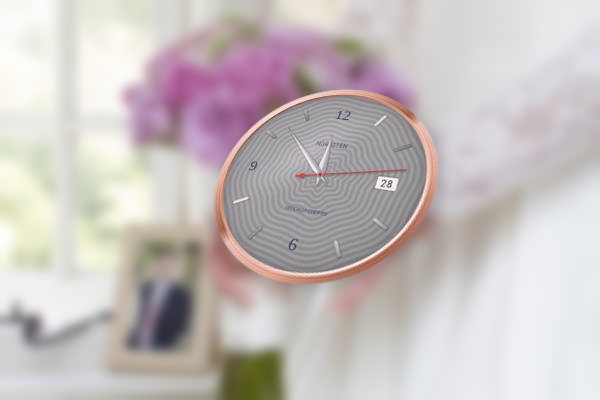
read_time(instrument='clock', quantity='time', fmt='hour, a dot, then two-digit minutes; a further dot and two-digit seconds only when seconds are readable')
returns 11.52.13
